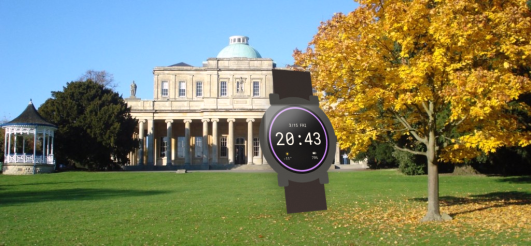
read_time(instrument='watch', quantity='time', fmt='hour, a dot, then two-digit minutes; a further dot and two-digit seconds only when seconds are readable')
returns 20.43
